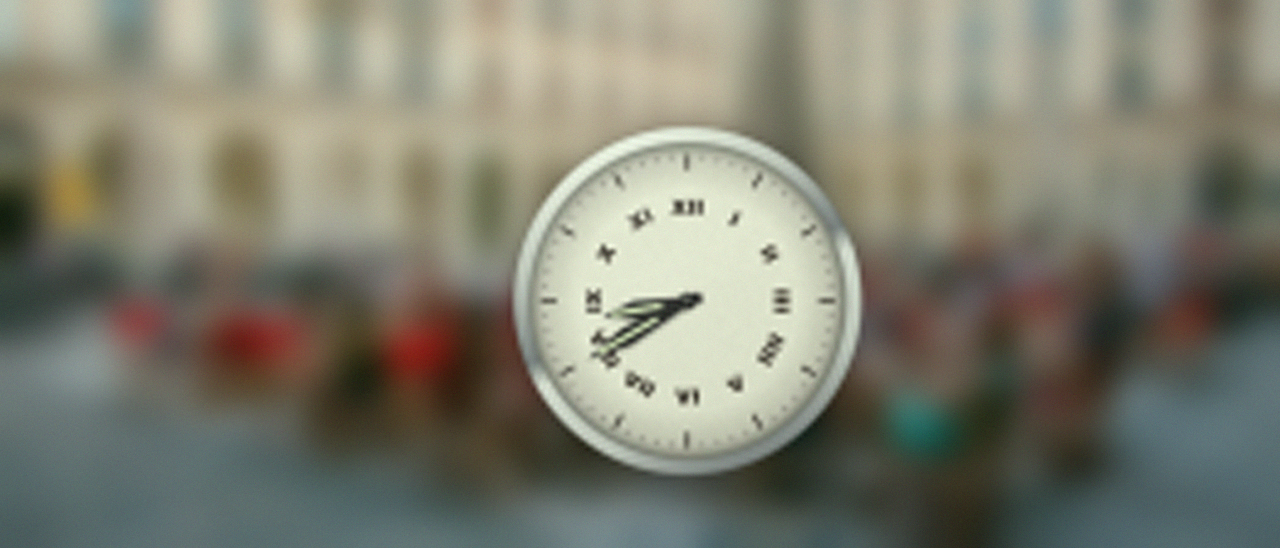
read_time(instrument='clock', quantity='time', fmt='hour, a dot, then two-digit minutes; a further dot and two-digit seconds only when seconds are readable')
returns 8.40
